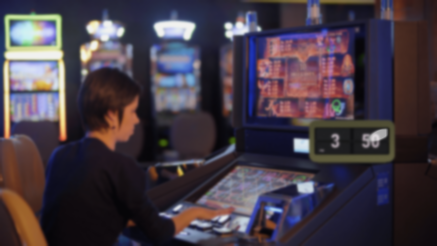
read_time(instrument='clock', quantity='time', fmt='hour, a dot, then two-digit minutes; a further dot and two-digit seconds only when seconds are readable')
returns 3.50
